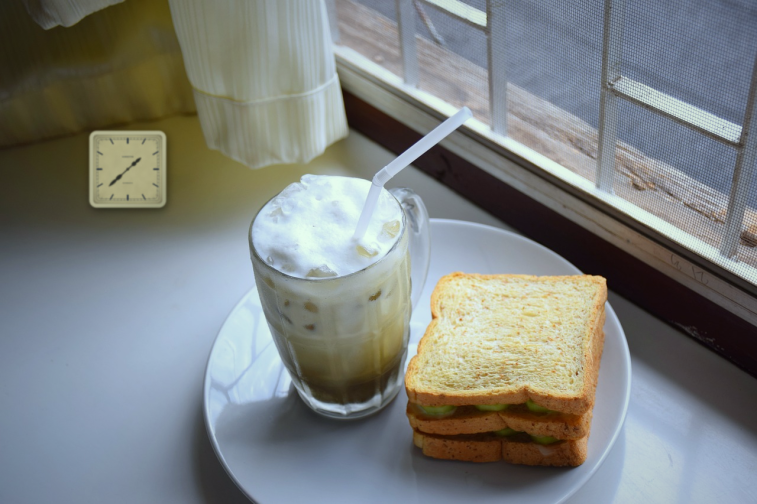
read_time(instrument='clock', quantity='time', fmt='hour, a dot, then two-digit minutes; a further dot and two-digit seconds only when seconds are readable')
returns 1.38
